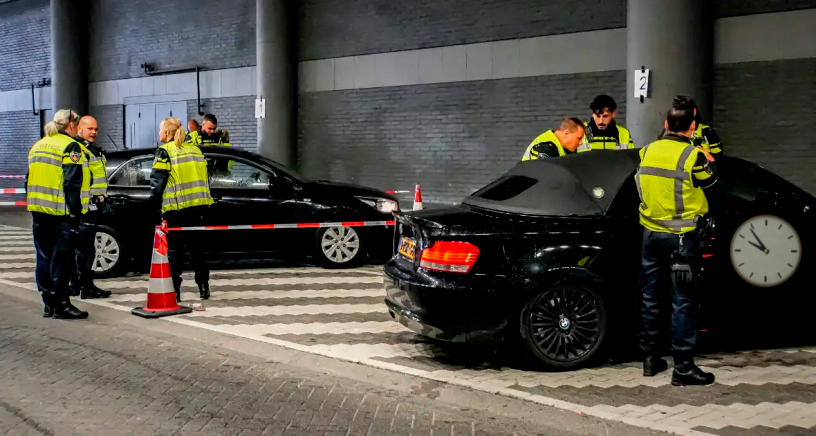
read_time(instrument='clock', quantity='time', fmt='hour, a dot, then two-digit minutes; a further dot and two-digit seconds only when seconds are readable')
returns 9.54
